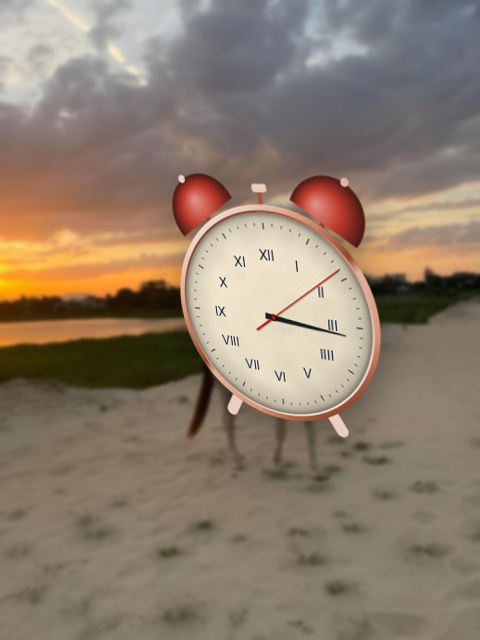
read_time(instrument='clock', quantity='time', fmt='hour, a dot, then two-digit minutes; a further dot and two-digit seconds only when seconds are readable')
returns 3.16.09
